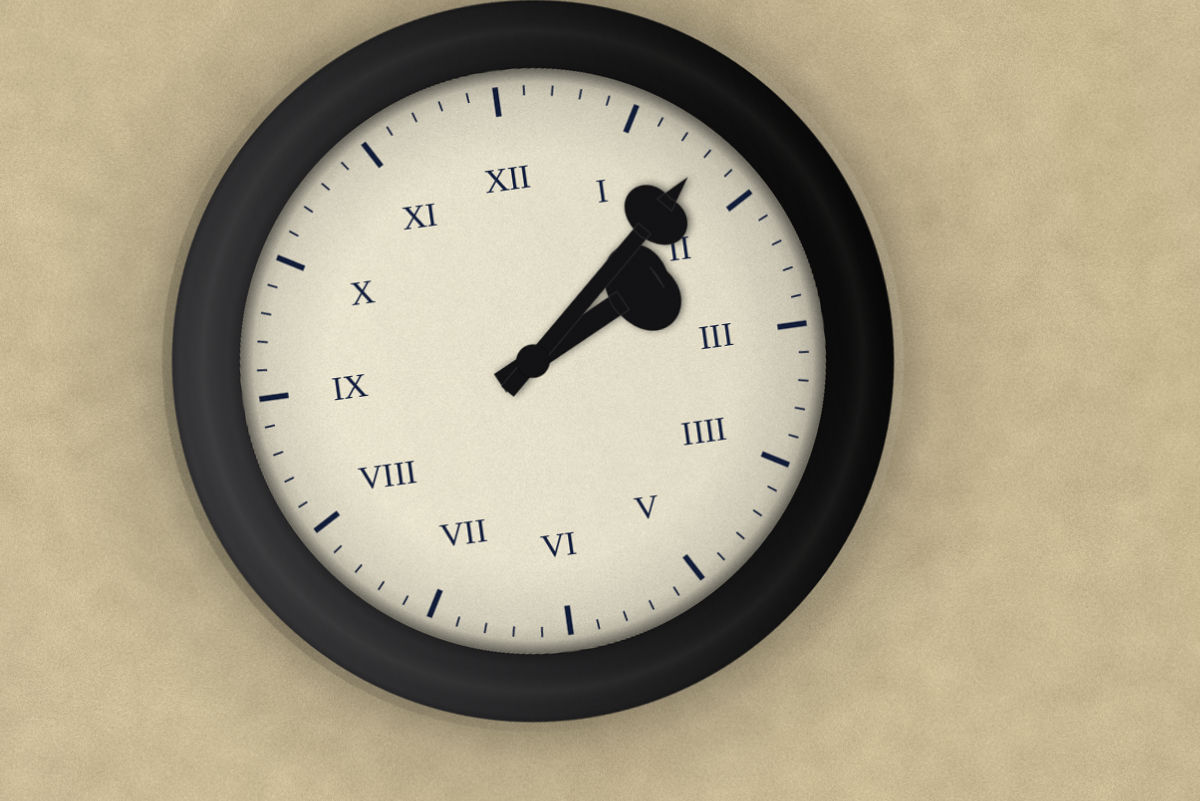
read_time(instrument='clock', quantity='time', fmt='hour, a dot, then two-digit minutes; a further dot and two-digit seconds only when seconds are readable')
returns 2.08
